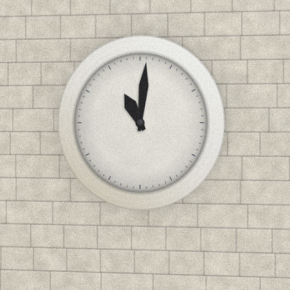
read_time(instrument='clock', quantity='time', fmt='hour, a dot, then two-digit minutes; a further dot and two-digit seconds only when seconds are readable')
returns 11.01
